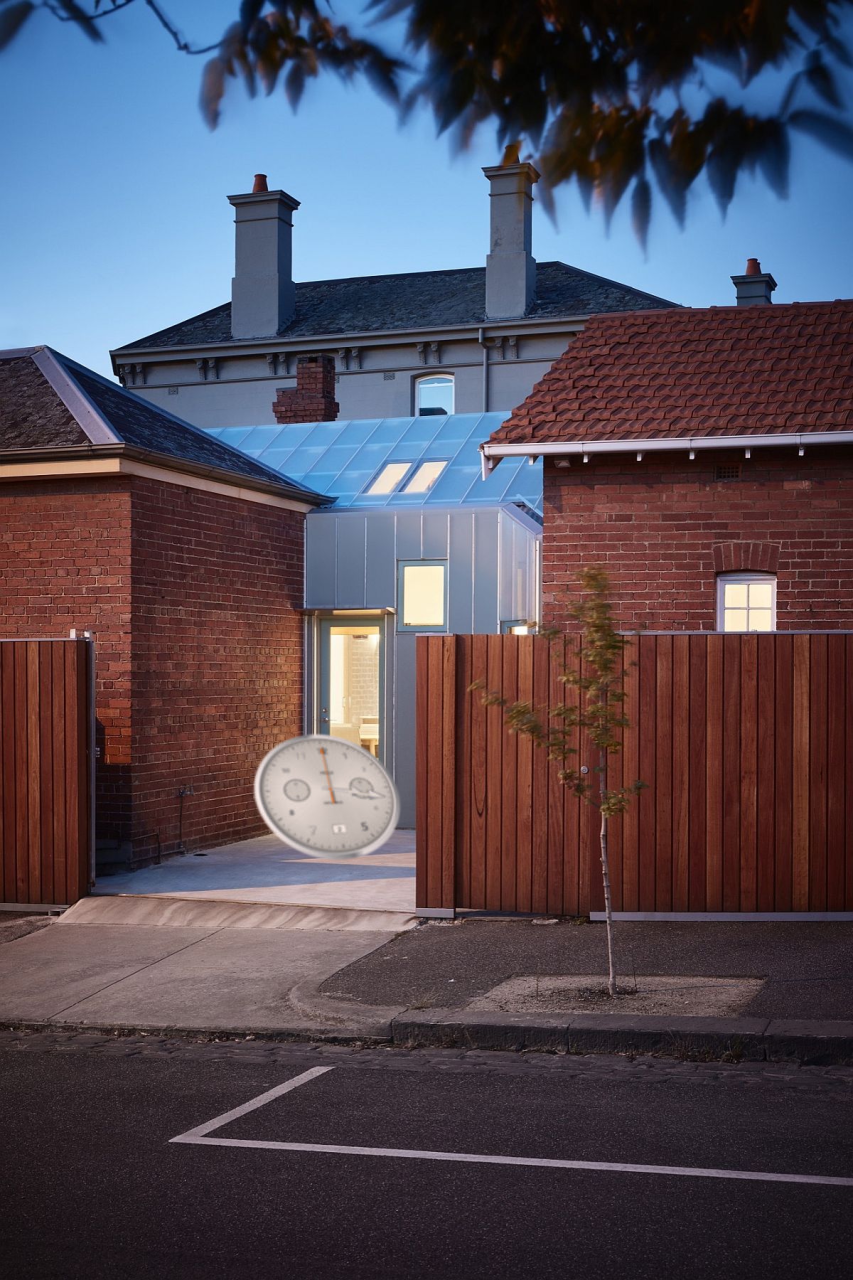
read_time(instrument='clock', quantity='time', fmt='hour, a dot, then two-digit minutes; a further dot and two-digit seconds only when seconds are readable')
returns 3.17
